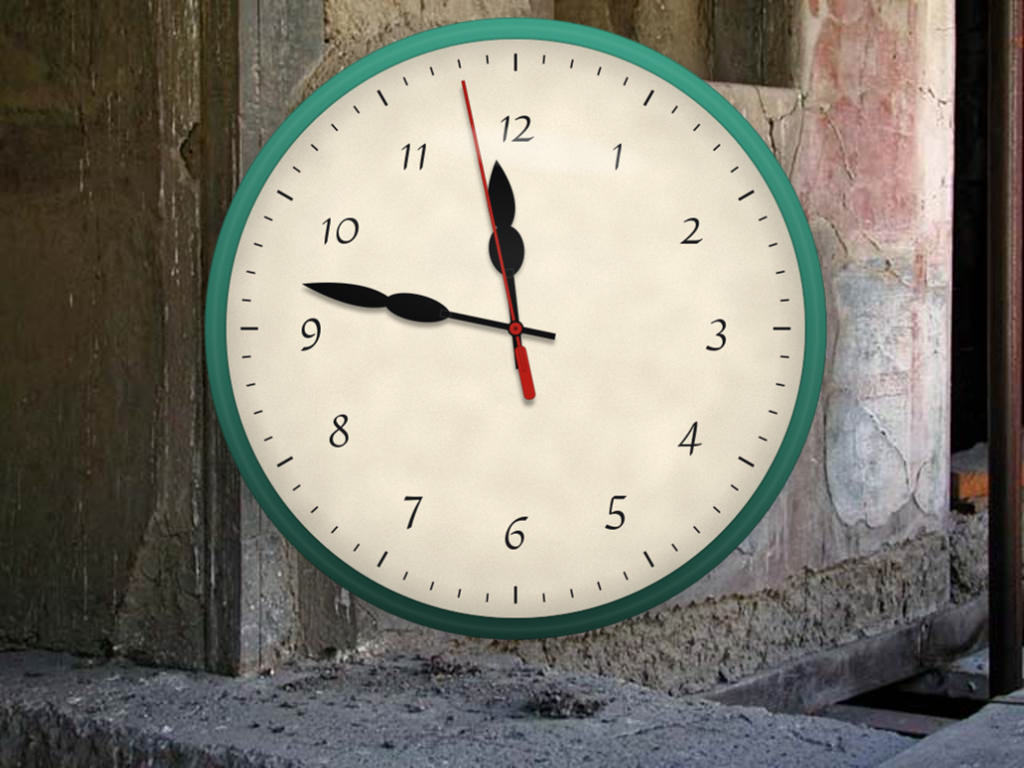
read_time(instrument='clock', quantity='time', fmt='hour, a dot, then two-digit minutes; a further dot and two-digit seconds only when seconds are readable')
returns 11.46.58
